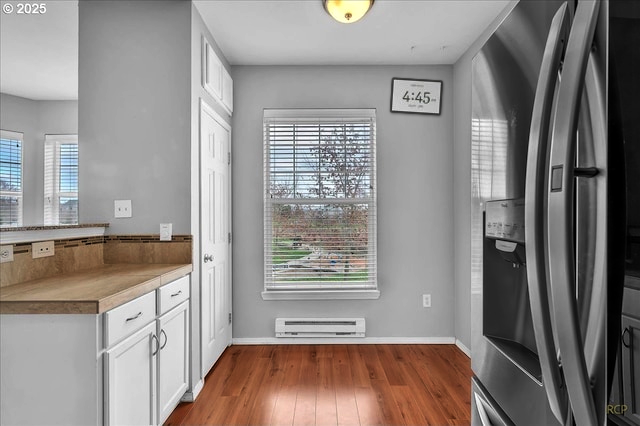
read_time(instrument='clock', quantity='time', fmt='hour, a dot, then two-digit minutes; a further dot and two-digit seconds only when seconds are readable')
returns 4.45
